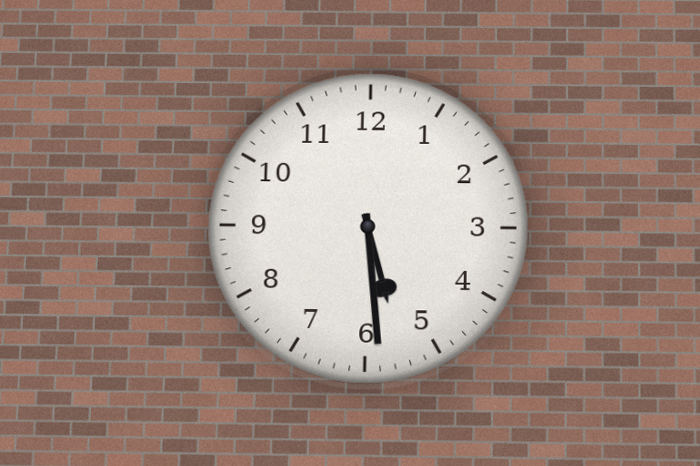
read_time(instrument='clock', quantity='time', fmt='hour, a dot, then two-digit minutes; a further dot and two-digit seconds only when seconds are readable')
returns 5.29
